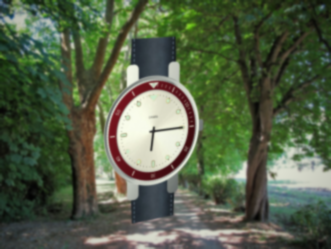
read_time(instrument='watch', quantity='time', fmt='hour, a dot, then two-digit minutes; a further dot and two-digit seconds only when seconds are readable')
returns 6.15
